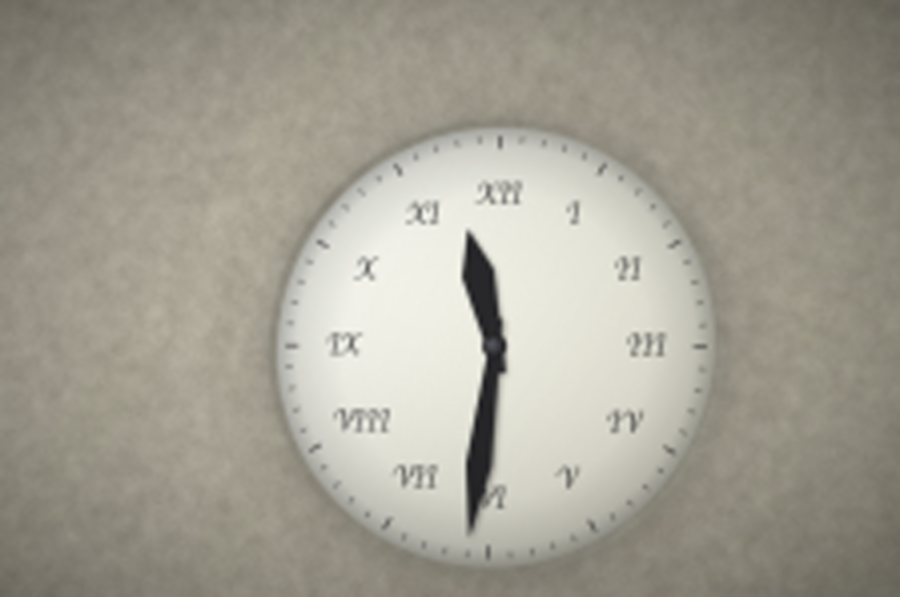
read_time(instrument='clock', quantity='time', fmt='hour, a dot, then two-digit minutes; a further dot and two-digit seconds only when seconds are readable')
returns 11.31
